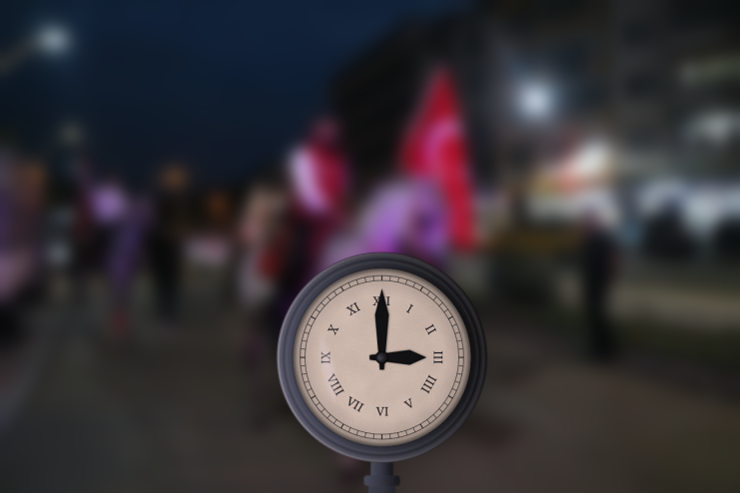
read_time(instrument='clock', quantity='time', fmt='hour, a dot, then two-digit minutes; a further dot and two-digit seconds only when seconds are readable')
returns 3.00
